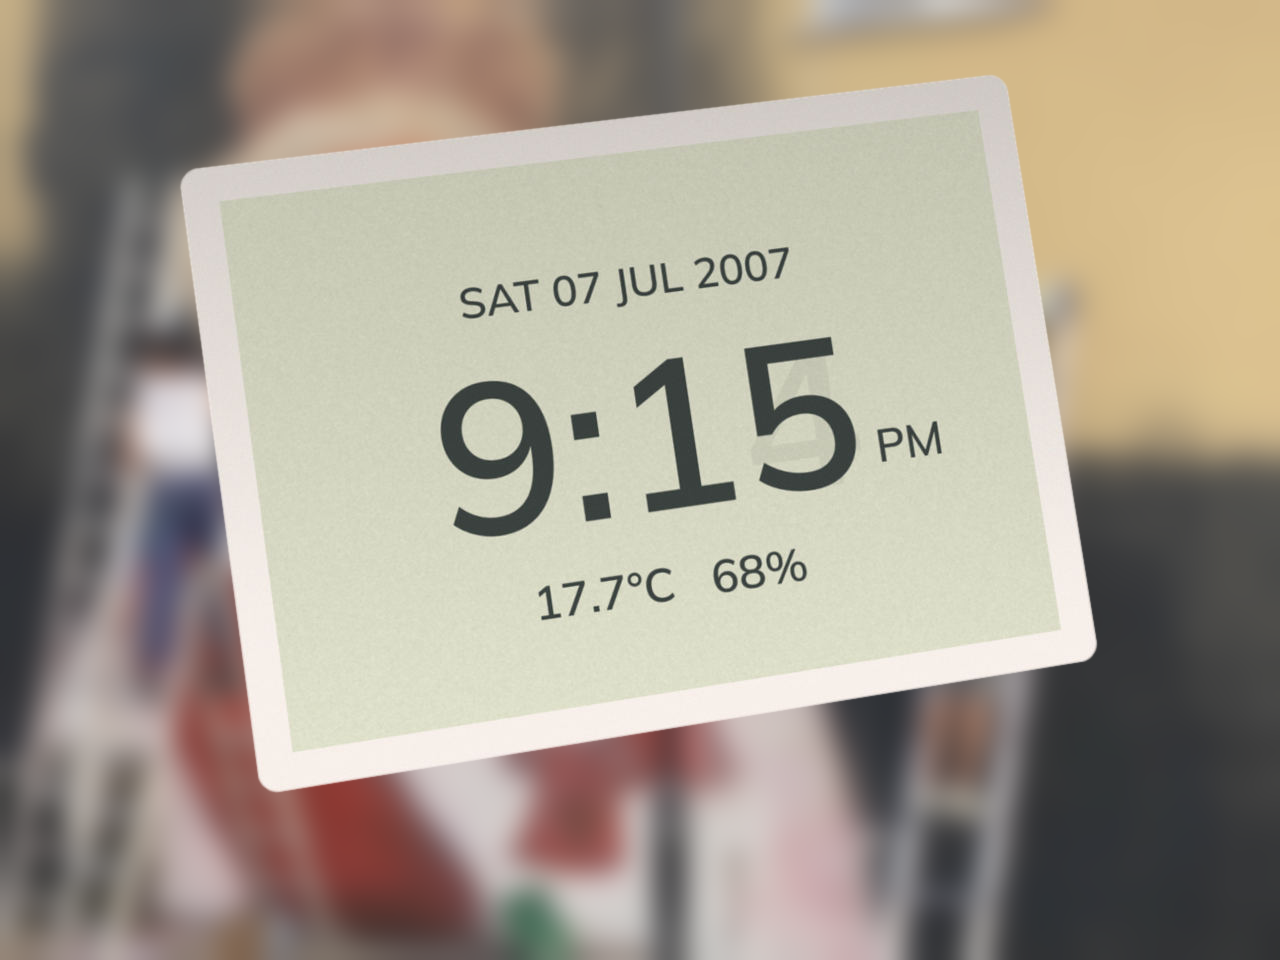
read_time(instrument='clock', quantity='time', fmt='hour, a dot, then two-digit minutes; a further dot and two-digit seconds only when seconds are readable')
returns 9.15
